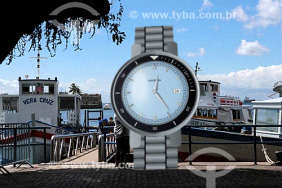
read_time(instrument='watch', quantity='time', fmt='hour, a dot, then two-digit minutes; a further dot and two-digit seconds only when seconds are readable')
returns 12.24
